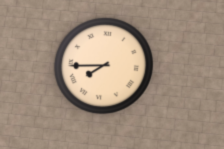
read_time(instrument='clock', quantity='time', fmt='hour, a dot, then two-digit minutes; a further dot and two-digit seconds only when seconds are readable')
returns 7.44
